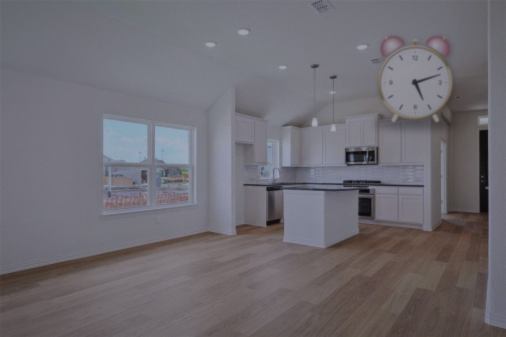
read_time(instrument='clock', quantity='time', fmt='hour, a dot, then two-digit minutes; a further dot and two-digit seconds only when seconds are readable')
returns 5.12
